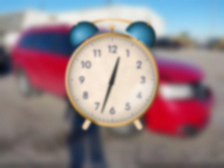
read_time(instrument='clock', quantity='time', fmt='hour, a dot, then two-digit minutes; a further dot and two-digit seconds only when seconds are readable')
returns 12.33
